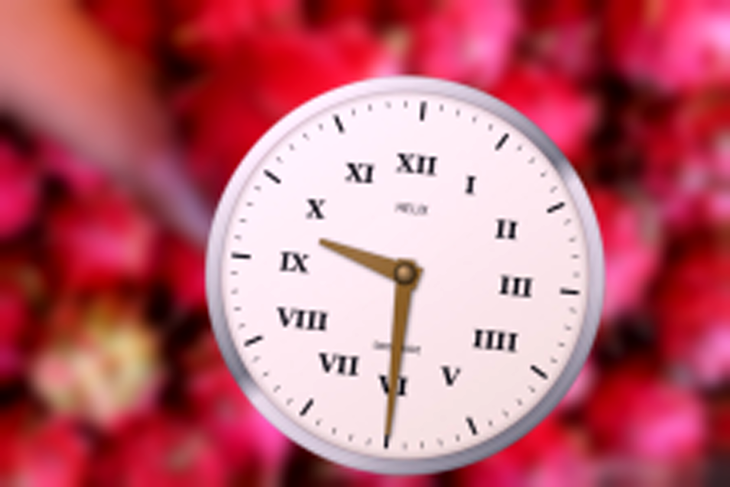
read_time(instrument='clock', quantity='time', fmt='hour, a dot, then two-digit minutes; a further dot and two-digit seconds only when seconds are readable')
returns 9.30
